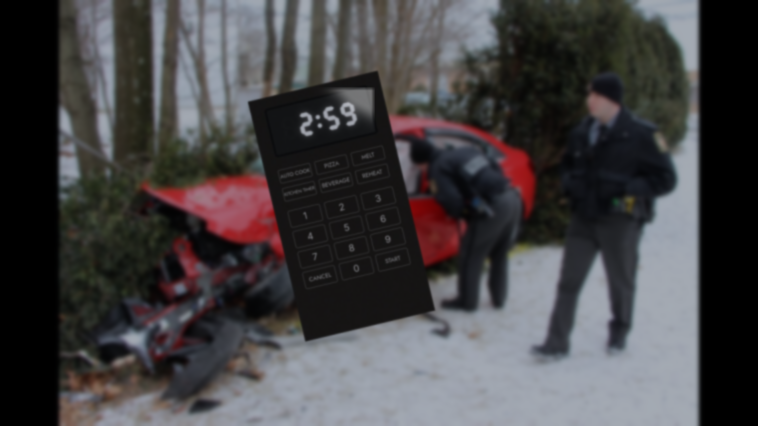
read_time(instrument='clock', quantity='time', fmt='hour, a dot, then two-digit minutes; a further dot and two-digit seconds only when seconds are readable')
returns 2.59
